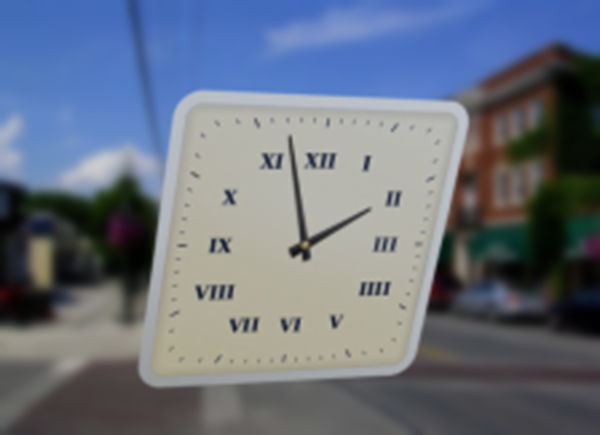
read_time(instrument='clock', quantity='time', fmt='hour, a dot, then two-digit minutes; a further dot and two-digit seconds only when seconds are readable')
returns 1.57
